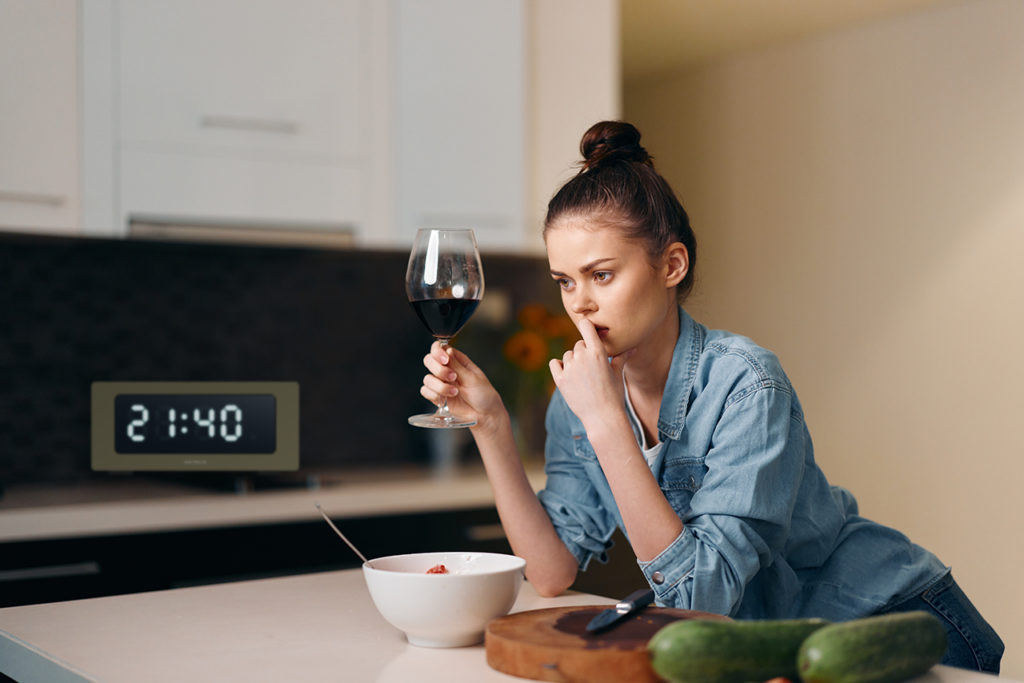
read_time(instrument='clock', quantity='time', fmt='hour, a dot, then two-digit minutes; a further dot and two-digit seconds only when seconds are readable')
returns 21.40
